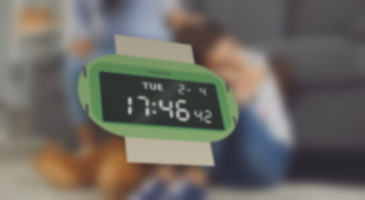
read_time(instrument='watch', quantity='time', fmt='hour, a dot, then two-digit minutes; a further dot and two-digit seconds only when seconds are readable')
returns 17.46.42
